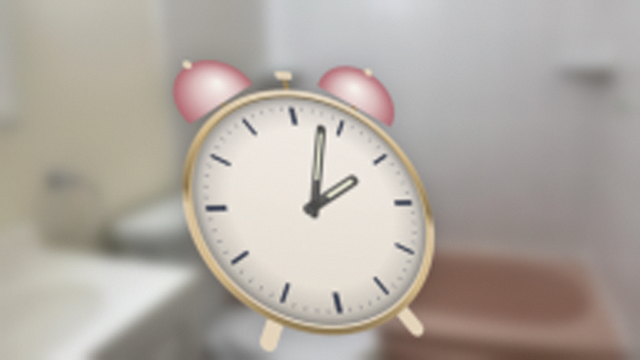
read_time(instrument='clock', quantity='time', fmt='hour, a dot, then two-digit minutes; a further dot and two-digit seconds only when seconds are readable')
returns 2.03
